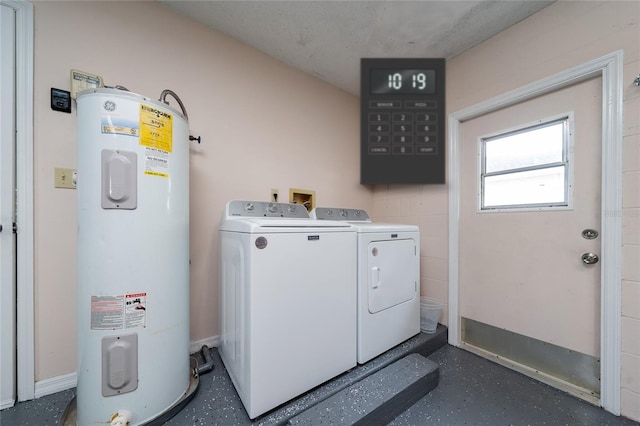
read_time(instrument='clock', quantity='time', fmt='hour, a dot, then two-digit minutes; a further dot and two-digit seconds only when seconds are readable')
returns 10.19
